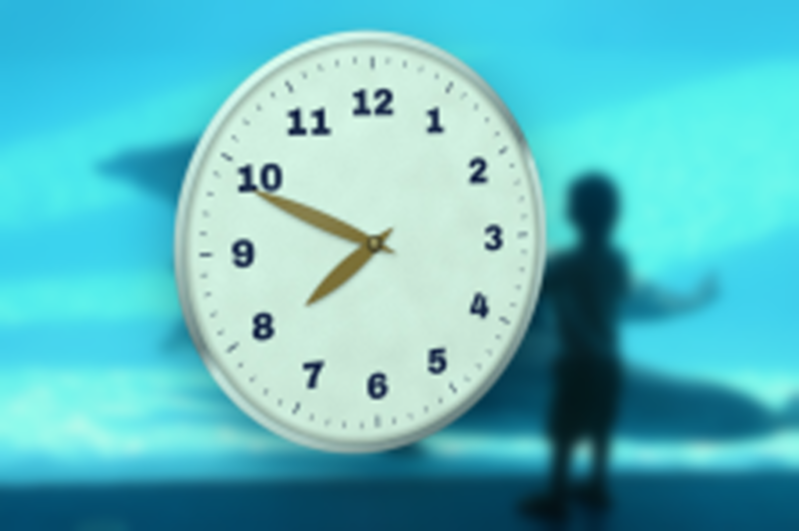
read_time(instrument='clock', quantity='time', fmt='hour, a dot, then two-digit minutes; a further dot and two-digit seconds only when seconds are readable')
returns 7.49
